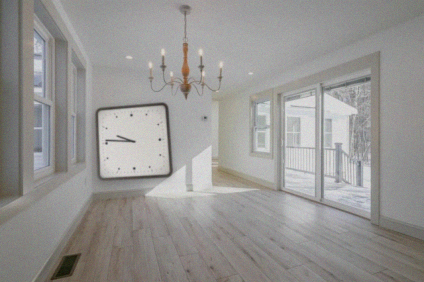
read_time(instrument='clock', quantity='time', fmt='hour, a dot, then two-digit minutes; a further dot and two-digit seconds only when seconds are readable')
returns 9.46
